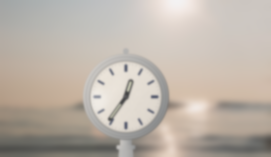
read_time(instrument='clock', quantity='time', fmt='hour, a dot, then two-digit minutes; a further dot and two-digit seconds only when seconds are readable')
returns 12.36
